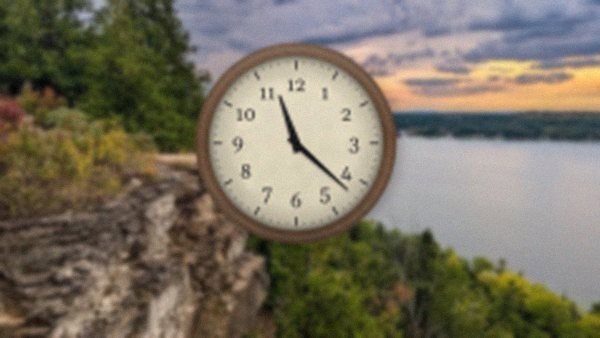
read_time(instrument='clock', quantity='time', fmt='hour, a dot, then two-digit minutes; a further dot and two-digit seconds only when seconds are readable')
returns 11.22
